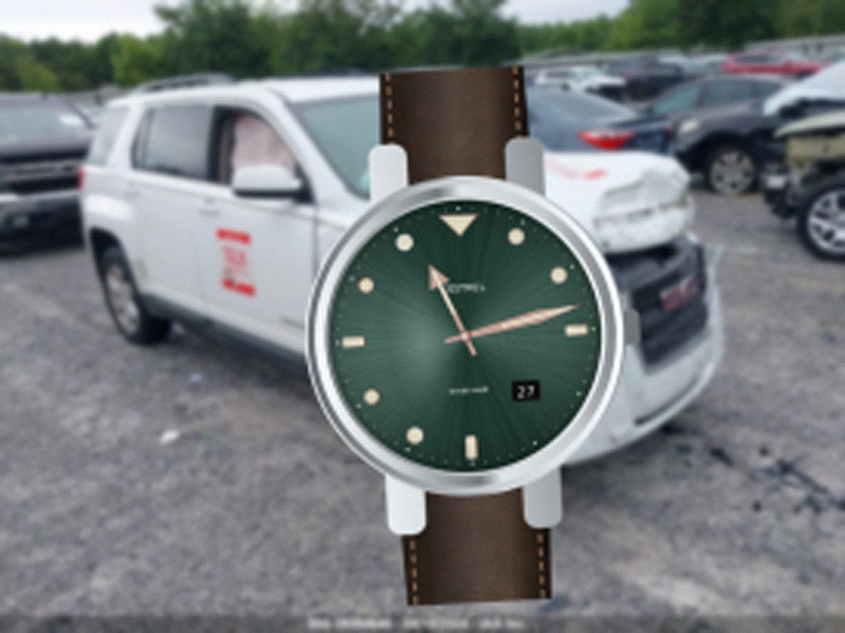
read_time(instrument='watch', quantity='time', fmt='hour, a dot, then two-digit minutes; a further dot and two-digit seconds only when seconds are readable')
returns 11.13
